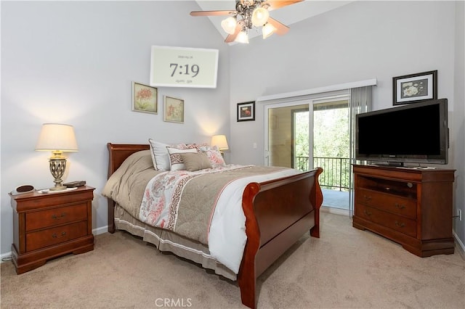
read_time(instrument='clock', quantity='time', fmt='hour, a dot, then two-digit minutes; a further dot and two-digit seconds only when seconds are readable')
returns 7.19
